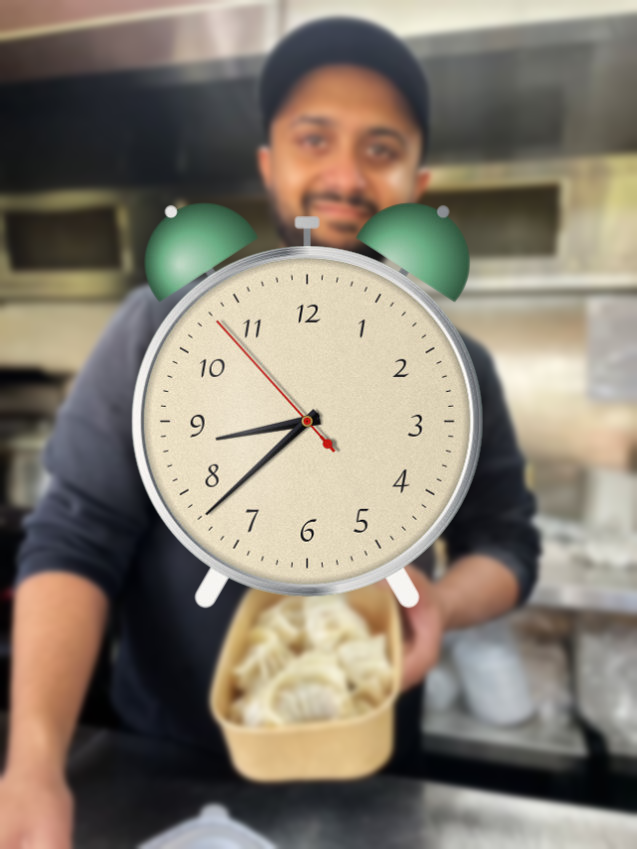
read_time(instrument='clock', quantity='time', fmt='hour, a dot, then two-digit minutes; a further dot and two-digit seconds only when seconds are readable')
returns 8.37.53
